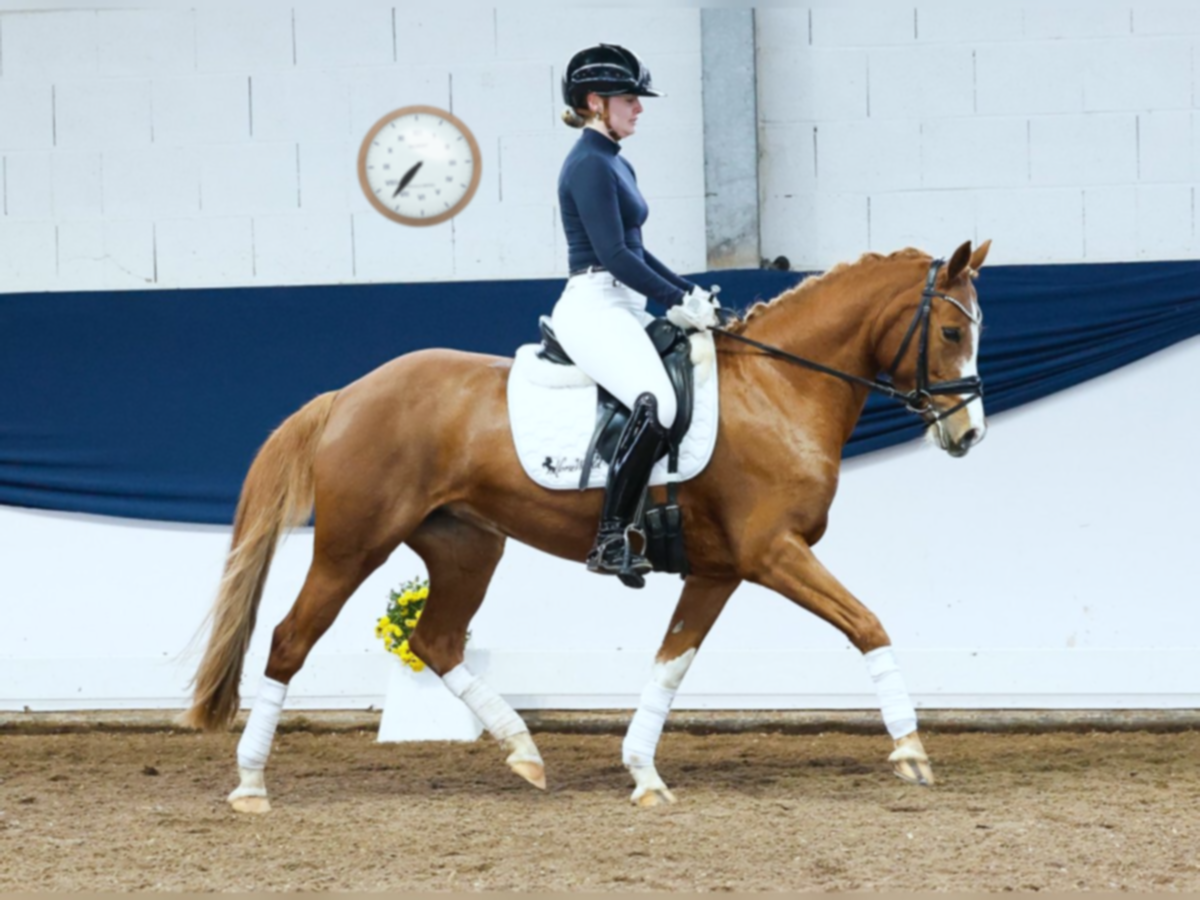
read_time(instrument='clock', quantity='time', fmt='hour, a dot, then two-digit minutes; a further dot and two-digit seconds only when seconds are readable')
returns 7.37
